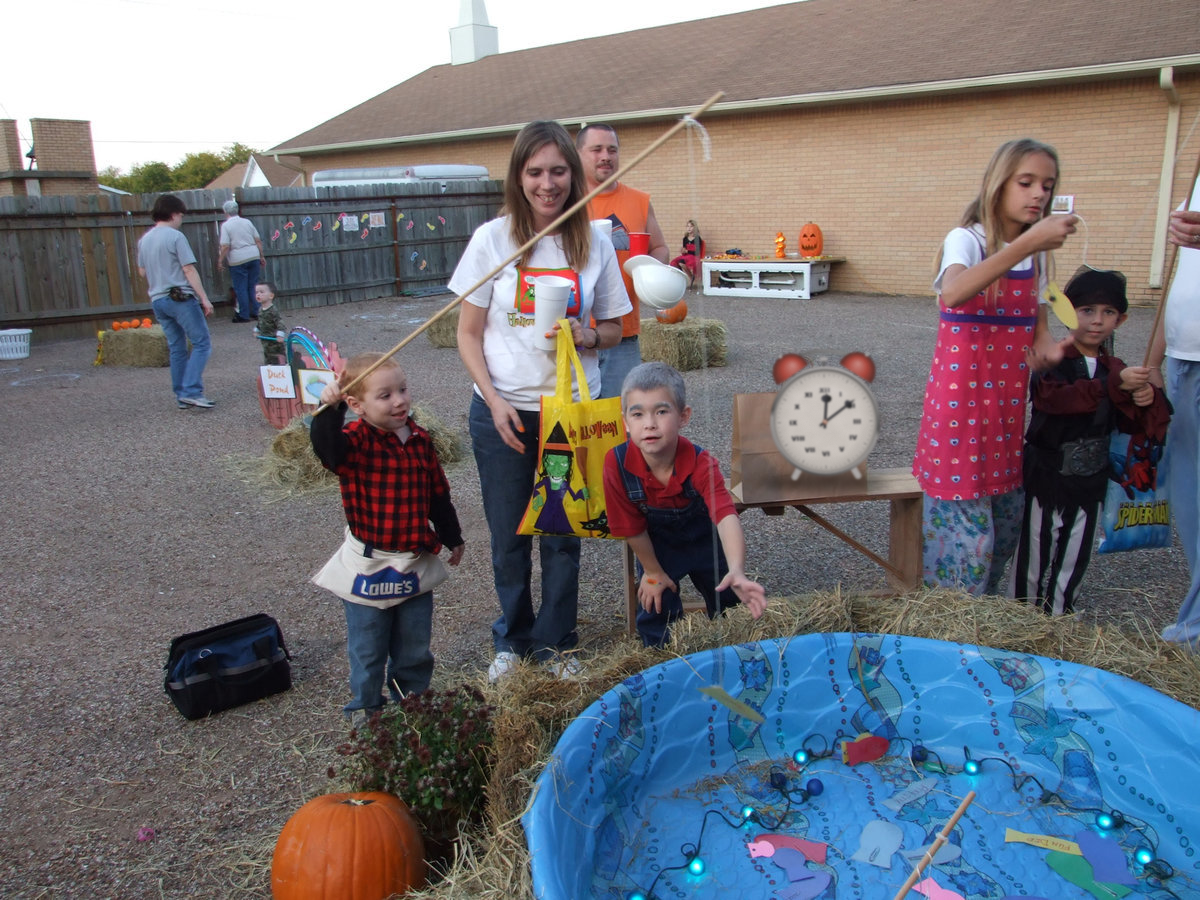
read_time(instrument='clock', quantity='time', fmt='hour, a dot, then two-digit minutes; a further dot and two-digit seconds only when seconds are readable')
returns 12.09
